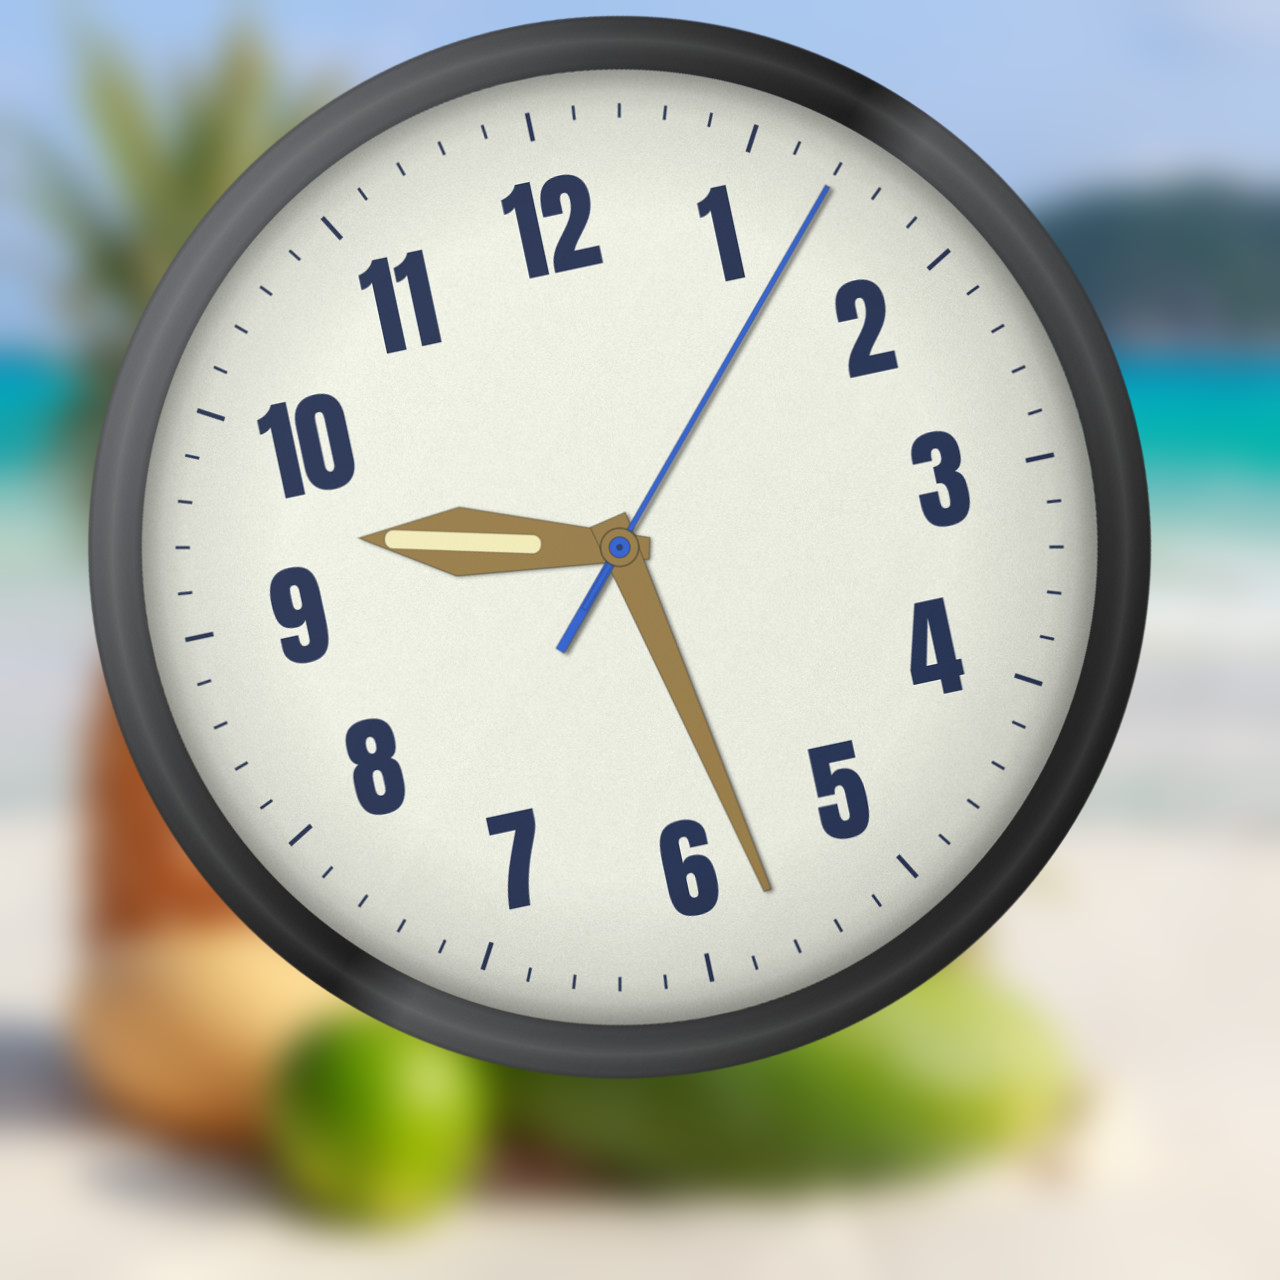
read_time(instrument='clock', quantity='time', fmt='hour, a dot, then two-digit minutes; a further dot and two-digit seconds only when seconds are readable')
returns 9.28.07
